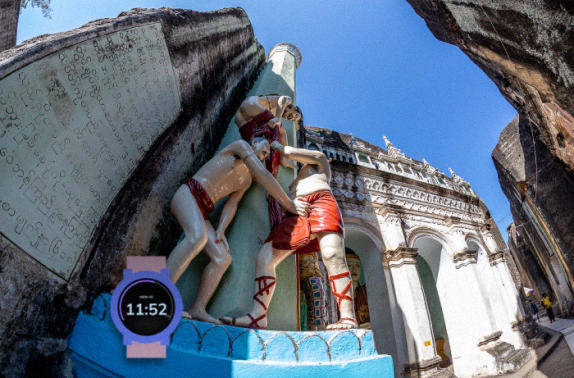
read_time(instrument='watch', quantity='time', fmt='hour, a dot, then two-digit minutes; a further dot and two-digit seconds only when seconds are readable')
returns 11.52
